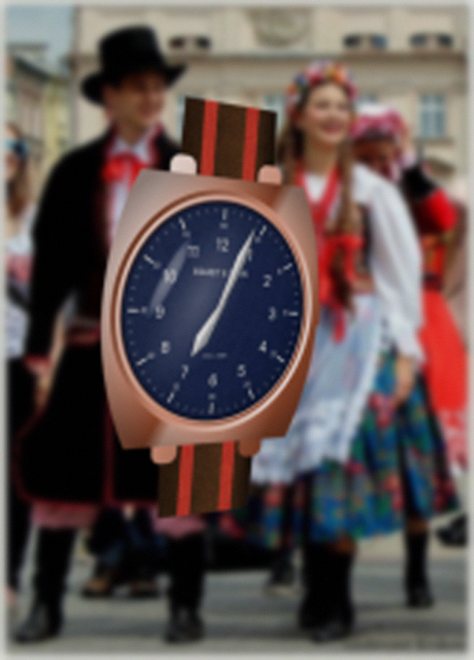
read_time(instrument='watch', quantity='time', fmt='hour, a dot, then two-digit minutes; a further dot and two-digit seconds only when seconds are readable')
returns 7.04
